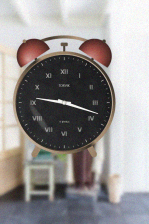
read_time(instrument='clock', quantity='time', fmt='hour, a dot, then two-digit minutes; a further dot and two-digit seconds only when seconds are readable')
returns 9.18
